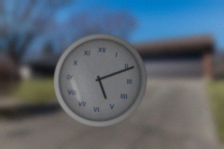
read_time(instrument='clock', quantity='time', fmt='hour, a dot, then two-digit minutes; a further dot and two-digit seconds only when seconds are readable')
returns 5.11
